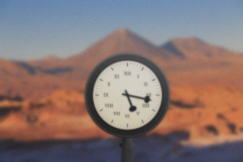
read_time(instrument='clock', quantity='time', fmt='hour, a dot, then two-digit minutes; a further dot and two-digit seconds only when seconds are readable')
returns 5.17
